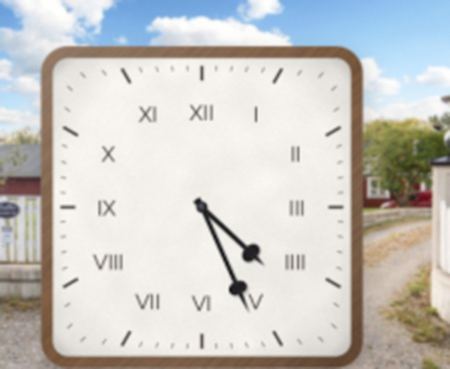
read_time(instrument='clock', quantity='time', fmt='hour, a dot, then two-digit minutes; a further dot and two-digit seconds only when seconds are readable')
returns 4.26
